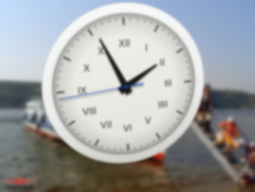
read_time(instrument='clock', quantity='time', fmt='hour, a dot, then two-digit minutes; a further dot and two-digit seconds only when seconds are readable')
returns 1.55.44
